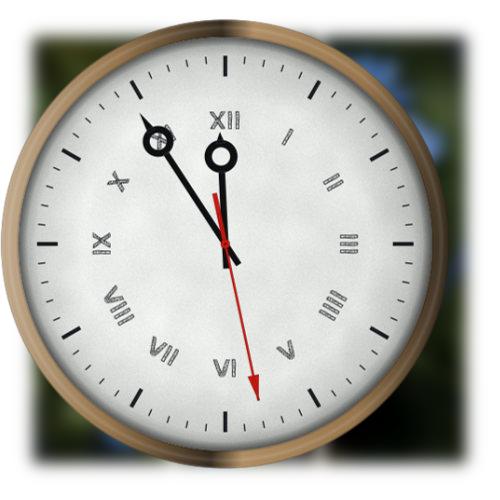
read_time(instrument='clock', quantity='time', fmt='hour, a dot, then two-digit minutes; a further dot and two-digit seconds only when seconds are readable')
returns 11.54.28
